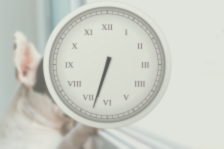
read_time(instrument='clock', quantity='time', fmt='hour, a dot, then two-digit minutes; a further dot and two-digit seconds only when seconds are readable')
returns 6.33
